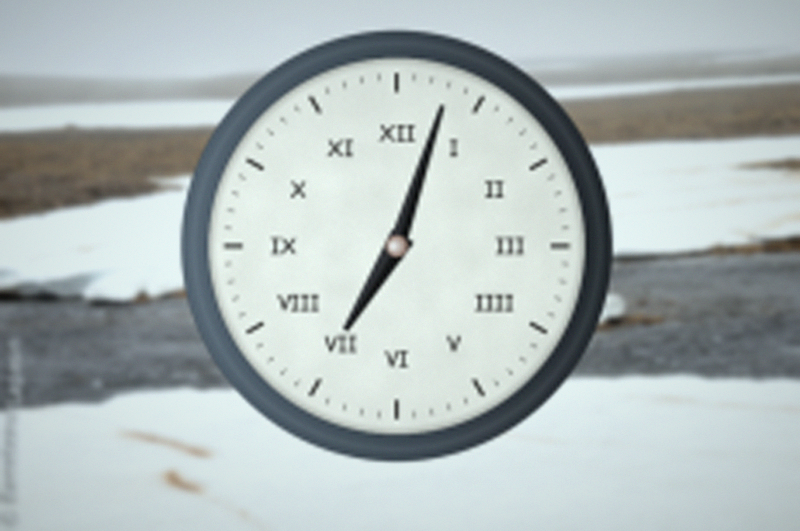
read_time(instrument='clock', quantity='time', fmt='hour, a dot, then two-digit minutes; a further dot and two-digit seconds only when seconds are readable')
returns 7.03
